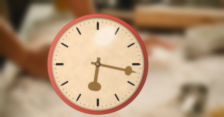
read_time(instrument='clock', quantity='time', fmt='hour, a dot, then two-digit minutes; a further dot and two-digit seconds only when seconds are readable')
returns 6.17
